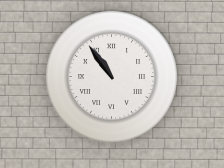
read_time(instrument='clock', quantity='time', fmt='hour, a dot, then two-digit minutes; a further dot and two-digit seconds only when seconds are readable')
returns 10.54
